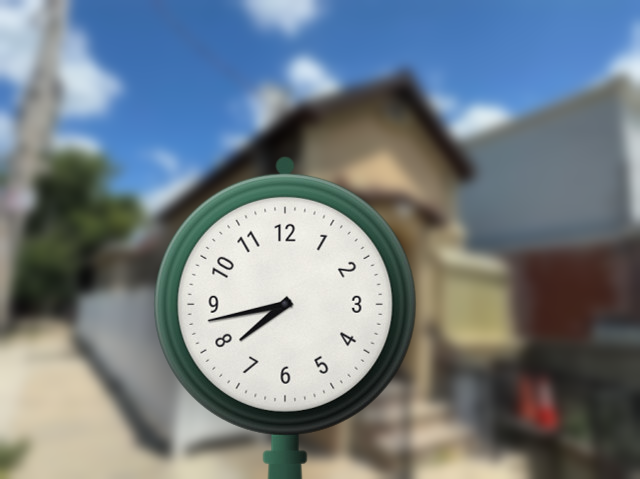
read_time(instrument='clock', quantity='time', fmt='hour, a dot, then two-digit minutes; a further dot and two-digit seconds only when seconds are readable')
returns 7.43
